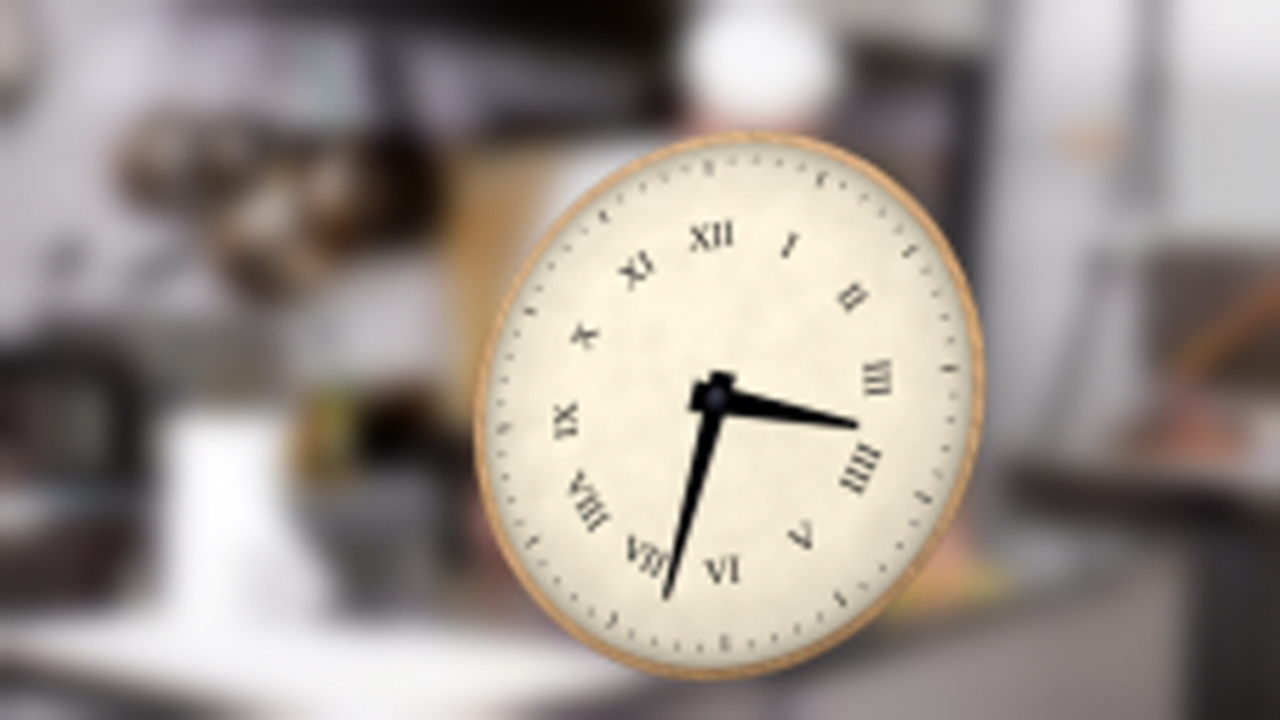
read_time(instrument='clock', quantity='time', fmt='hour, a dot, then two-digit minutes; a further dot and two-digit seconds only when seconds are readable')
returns 3.33
